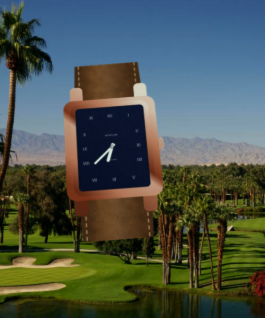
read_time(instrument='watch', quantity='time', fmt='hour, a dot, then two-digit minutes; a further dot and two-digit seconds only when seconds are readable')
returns 6.38
